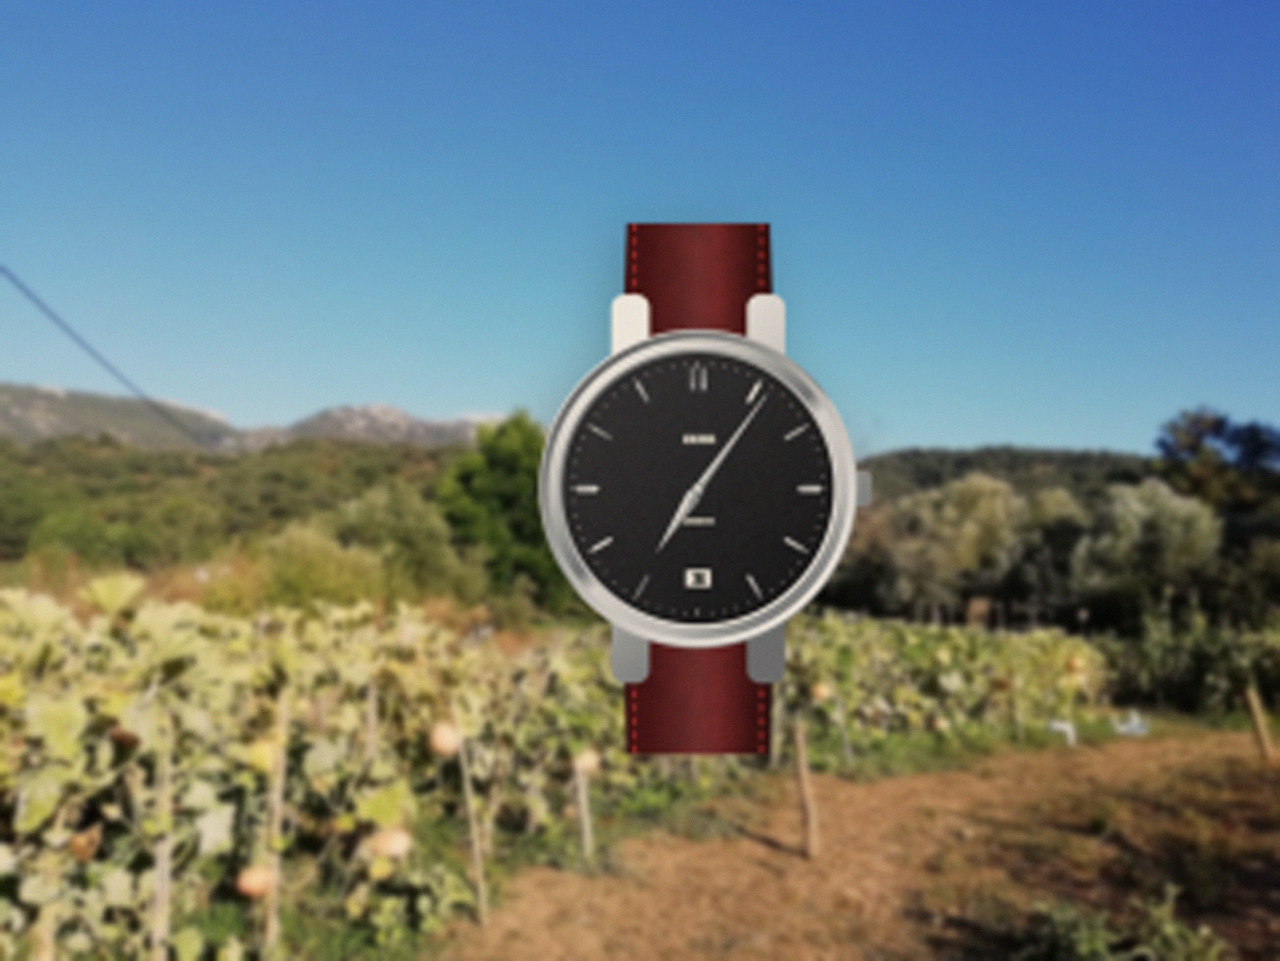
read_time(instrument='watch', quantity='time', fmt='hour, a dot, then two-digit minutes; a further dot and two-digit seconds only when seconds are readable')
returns 7.06
